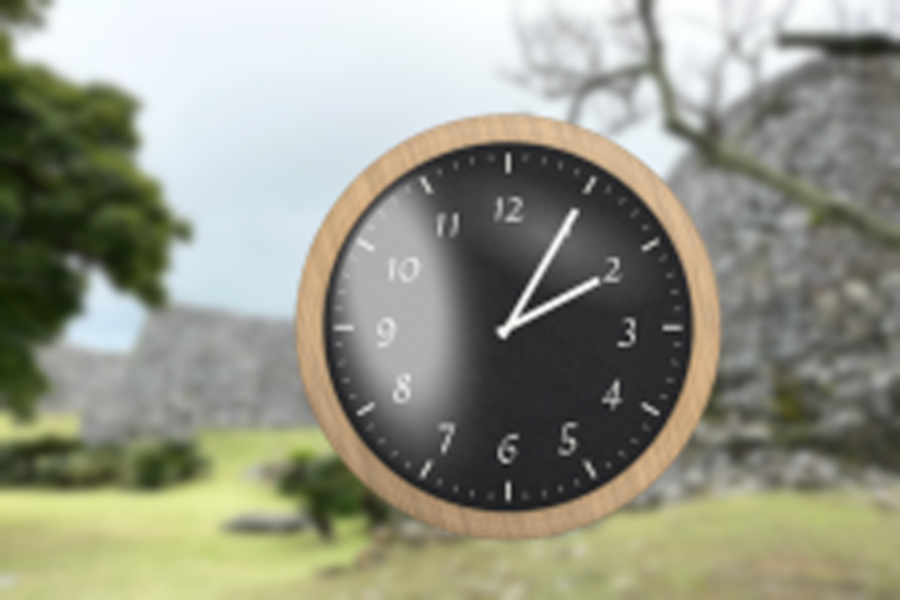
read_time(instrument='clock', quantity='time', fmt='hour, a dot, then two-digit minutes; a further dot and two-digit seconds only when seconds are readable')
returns 2.05
